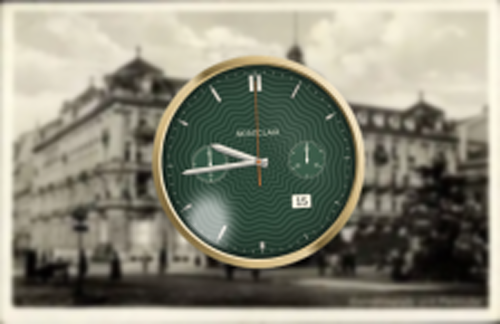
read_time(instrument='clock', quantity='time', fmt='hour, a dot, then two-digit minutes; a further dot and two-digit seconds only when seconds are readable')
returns 9.44
